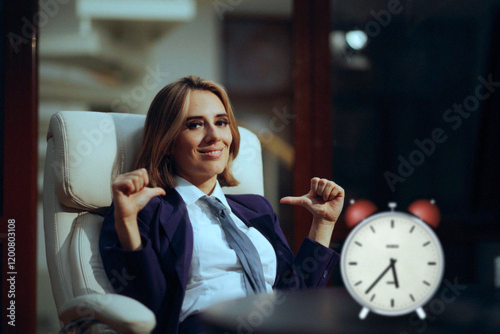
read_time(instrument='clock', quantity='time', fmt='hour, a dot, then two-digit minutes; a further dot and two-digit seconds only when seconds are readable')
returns 5.37
